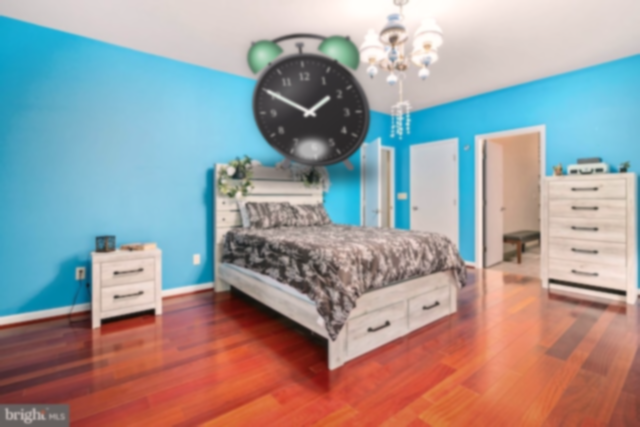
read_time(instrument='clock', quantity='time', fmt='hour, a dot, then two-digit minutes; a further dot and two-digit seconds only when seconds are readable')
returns 1.50
